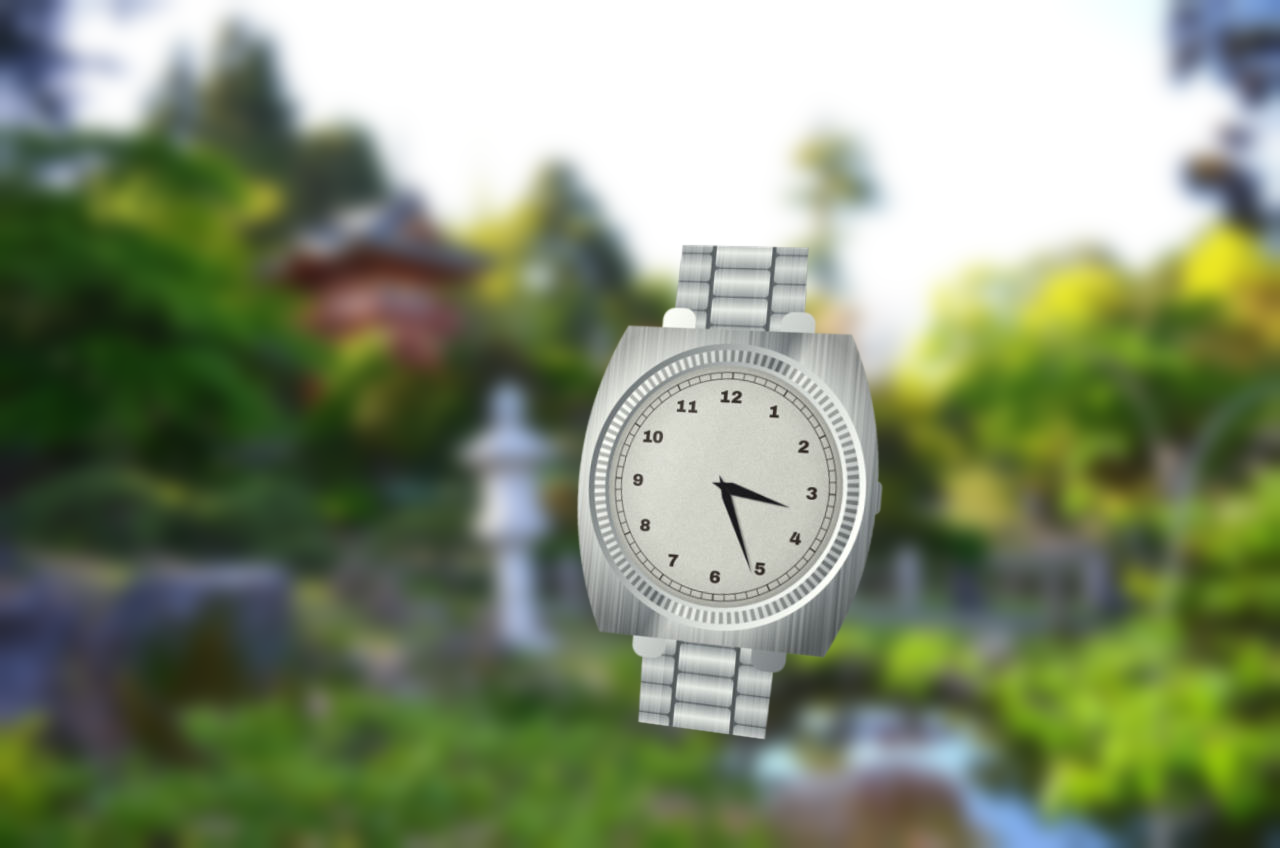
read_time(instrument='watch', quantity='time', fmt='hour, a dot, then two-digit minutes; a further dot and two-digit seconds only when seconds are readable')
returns 3.26
